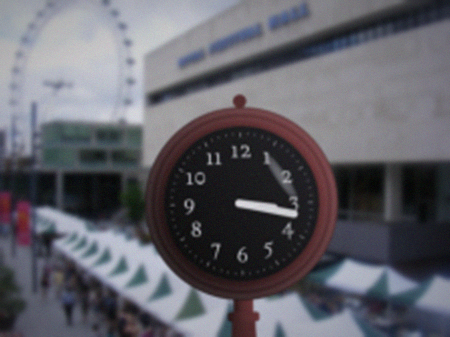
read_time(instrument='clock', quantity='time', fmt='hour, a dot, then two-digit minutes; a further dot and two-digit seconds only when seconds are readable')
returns 3.17
